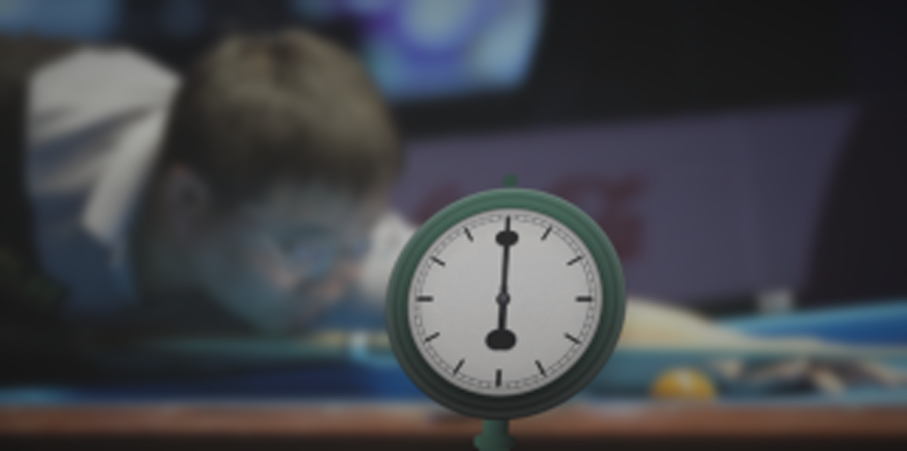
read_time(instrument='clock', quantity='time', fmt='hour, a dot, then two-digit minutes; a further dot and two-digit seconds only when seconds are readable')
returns 6.00
